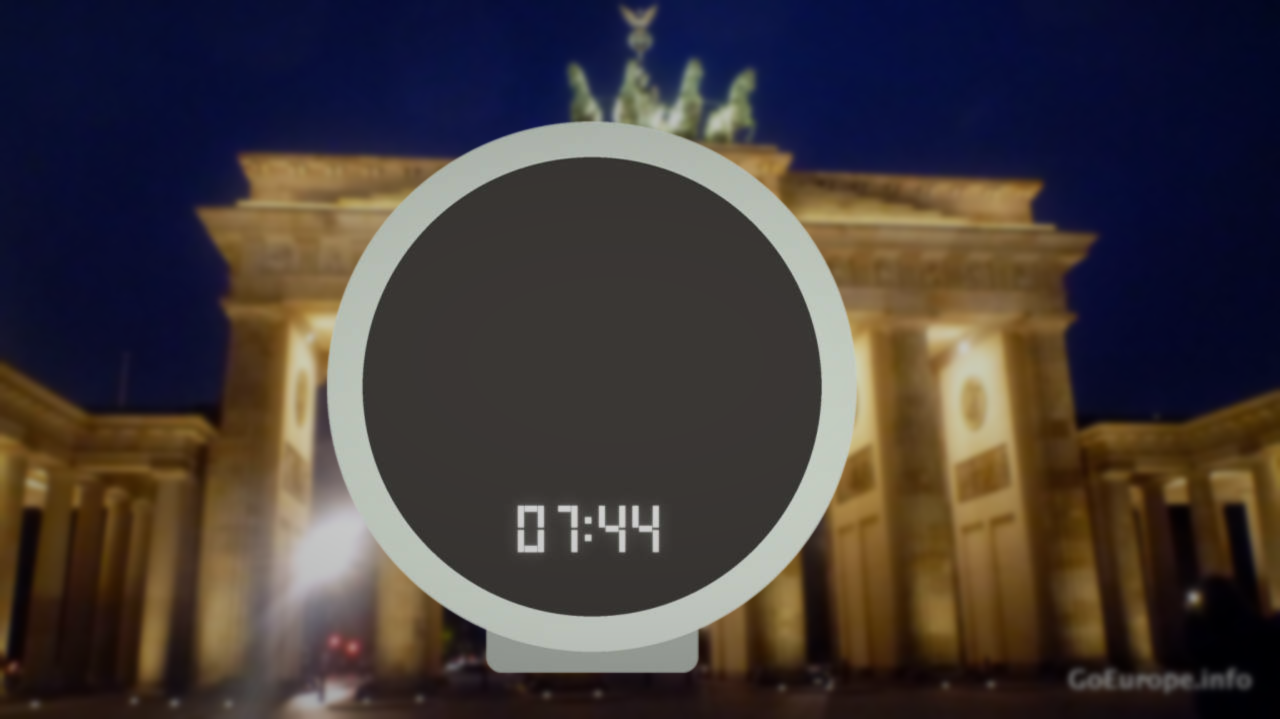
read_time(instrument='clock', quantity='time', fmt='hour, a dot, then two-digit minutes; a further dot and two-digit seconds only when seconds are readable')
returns 7.44
